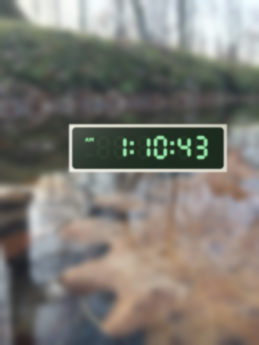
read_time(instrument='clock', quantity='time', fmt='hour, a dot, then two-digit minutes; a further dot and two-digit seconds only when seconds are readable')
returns 1.10.43
